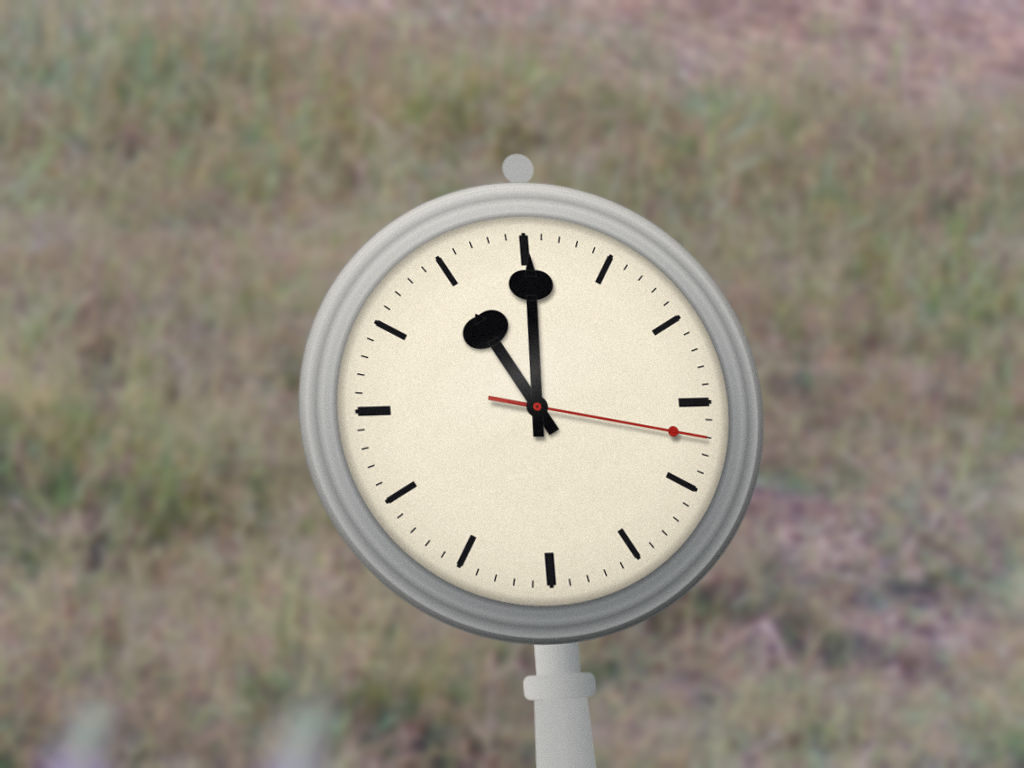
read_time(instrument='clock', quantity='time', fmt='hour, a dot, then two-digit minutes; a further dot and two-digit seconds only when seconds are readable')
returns 11.00.17
